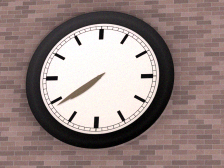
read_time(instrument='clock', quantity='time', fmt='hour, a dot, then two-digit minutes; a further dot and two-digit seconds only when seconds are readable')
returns 7.39
